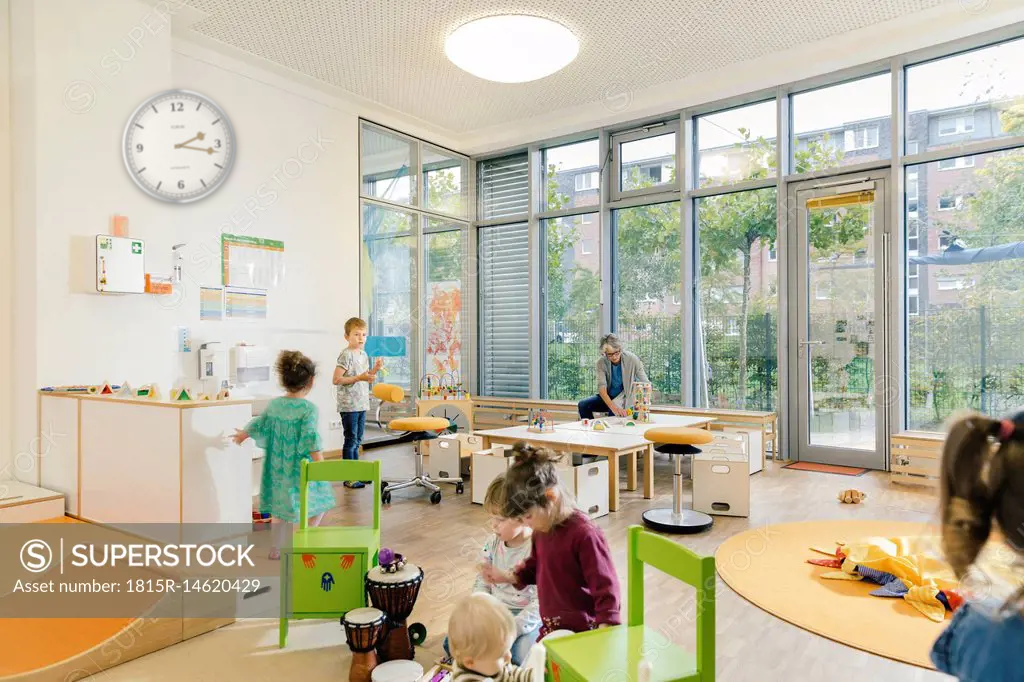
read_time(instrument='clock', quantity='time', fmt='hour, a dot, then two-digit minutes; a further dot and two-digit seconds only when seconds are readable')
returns 2.17
